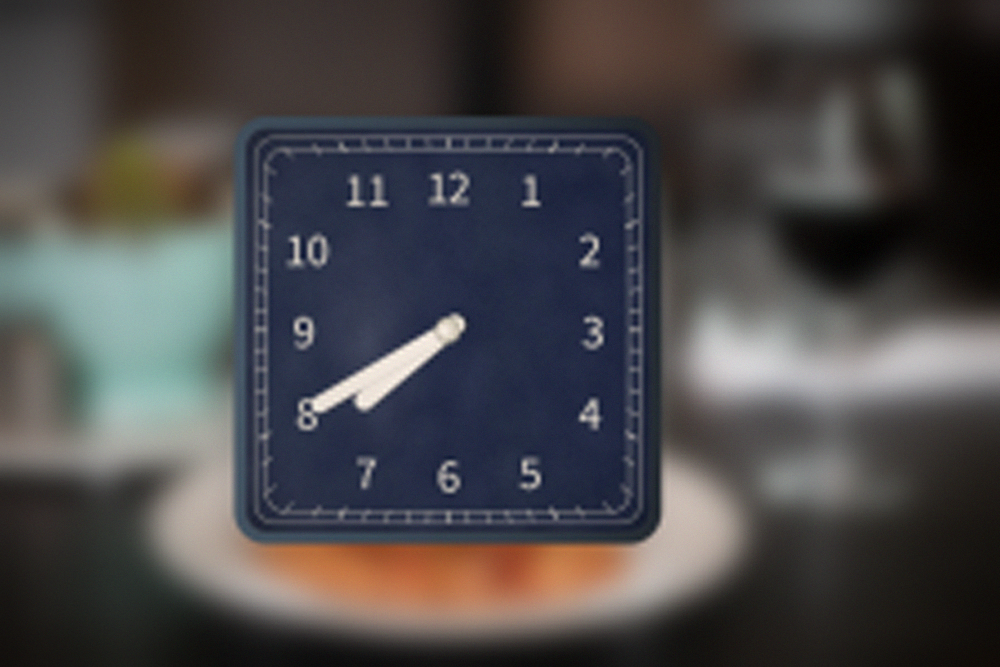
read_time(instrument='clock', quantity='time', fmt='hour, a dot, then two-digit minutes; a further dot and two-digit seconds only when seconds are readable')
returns 7.40
